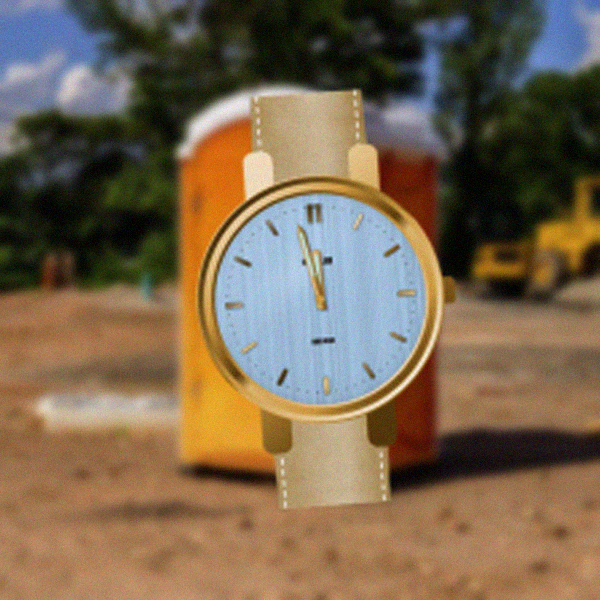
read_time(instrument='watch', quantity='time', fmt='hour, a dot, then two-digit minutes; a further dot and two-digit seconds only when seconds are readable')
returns 11.58
